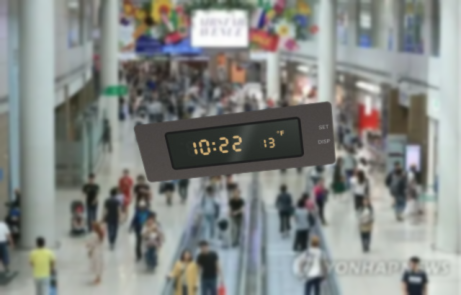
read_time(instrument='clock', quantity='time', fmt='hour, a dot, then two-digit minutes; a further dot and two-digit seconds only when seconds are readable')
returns 10.22
